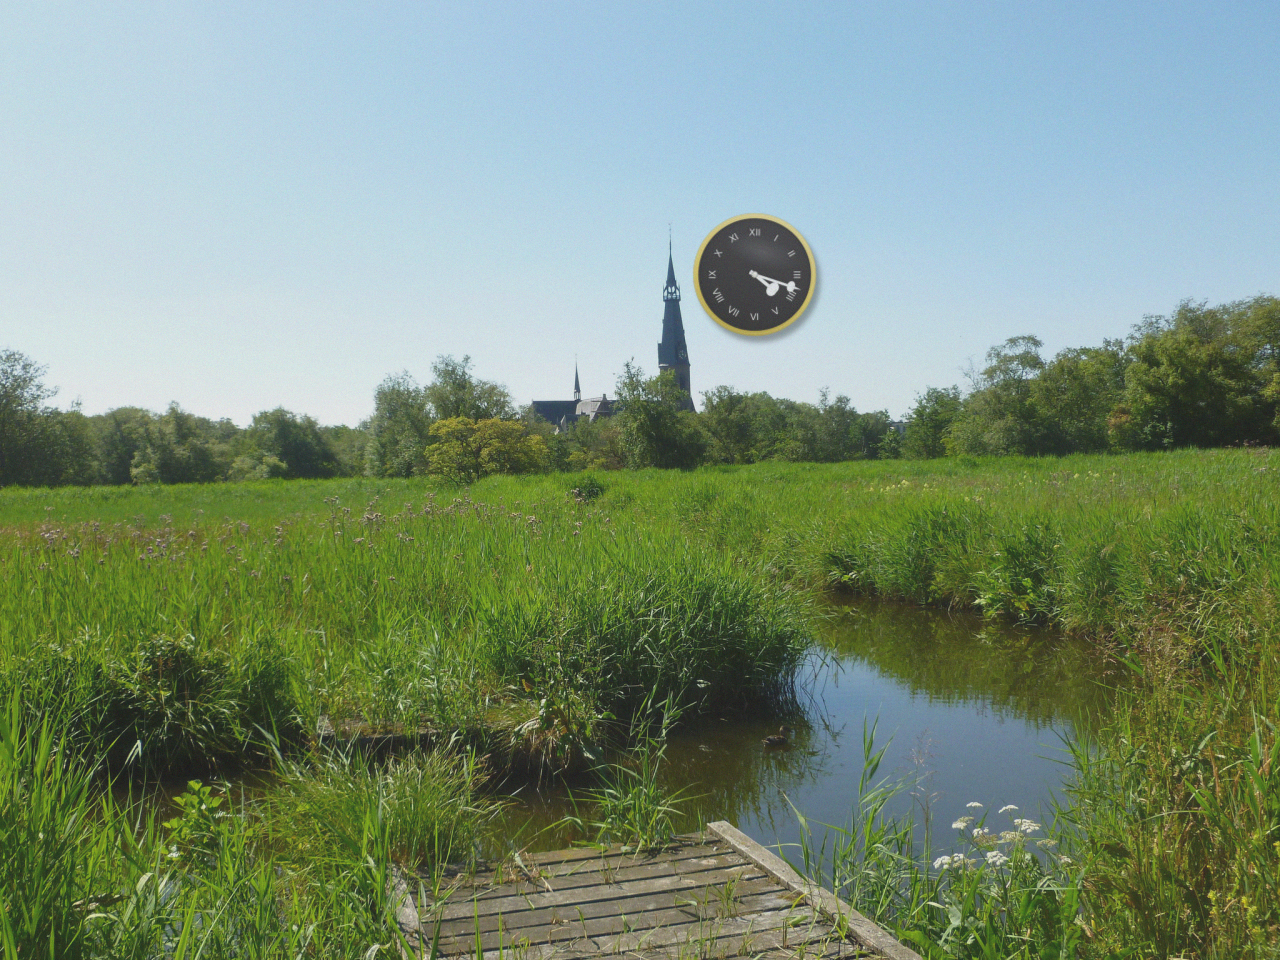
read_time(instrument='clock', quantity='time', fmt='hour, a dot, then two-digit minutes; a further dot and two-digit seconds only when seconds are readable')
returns 4.18
